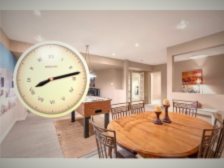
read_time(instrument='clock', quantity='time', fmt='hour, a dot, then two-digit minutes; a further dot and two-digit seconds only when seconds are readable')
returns 8.13
